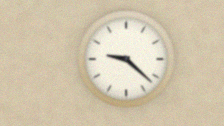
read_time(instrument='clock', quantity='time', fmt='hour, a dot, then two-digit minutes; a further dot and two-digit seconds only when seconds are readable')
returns 9.22
